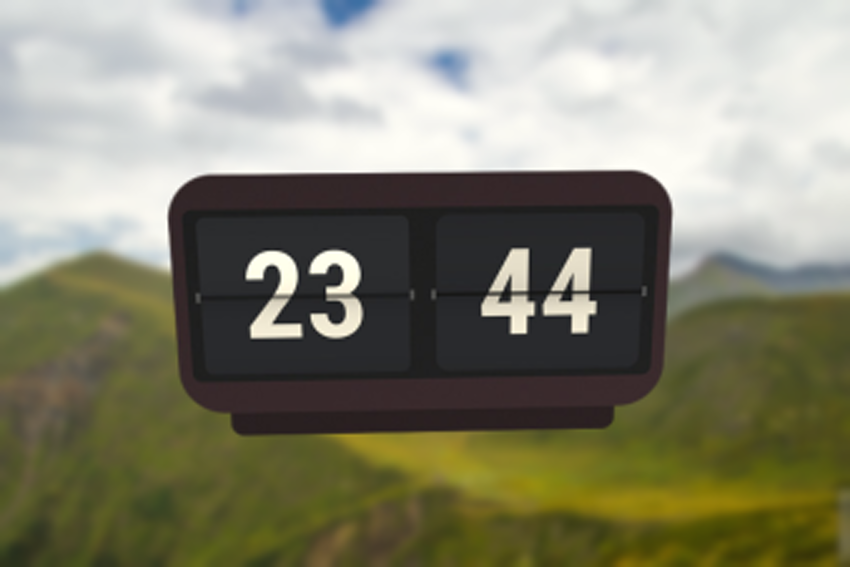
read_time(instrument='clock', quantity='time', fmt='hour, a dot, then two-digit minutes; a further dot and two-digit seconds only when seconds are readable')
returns 23.44
